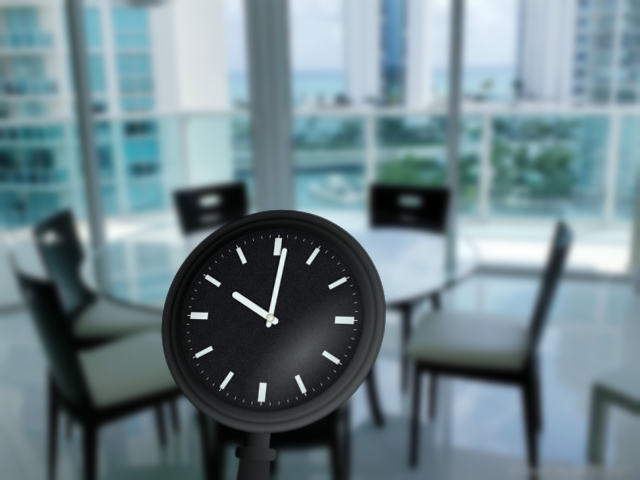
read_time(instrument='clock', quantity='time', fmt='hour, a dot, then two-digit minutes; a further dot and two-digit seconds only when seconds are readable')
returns 10.01
